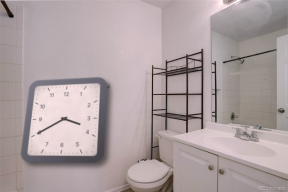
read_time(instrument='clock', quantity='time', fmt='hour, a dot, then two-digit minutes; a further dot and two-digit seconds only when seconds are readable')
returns 3.40
